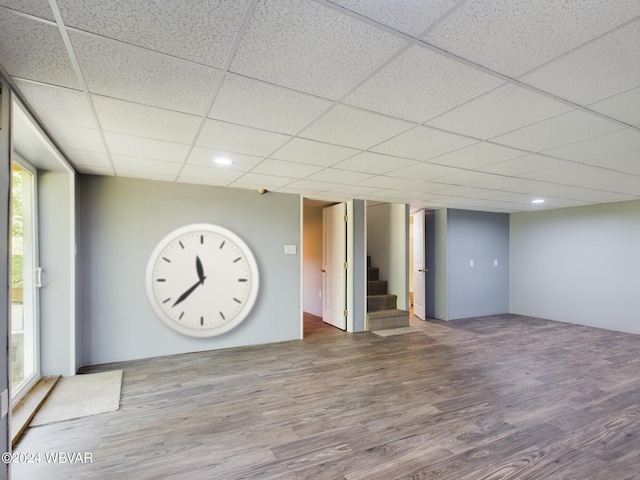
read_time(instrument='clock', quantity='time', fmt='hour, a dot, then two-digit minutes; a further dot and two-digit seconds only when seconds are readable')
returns 11.38
